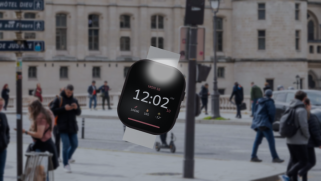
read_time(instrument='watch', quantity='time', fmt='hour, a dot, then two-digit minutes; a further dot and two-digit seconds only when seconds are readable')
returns 12.02
